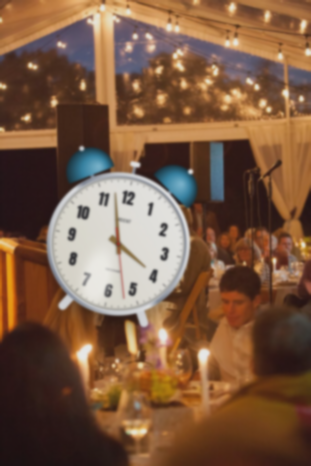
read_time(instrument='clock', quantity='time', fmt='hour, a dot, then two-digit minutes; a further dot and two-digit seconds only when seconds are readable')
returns 3.57.27
